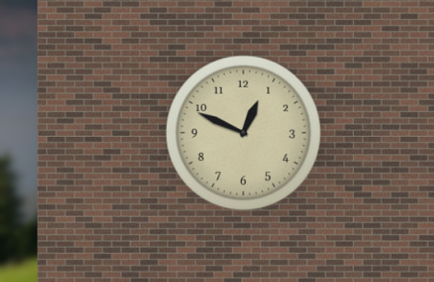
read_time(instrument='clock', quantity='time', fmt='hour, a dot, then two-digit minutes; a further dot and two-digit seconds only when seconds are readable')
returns 12.49
